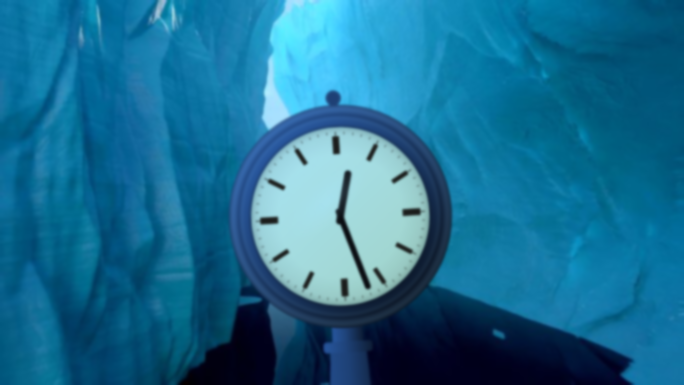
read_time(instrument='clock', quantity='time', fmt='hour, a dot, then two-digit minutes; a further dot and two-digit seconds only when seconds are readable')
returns 12.27
